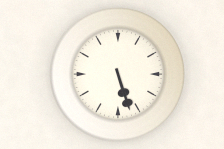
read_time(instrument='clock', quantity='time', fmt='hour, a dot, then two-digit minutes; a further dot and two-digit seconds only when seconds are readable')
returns 5.27
